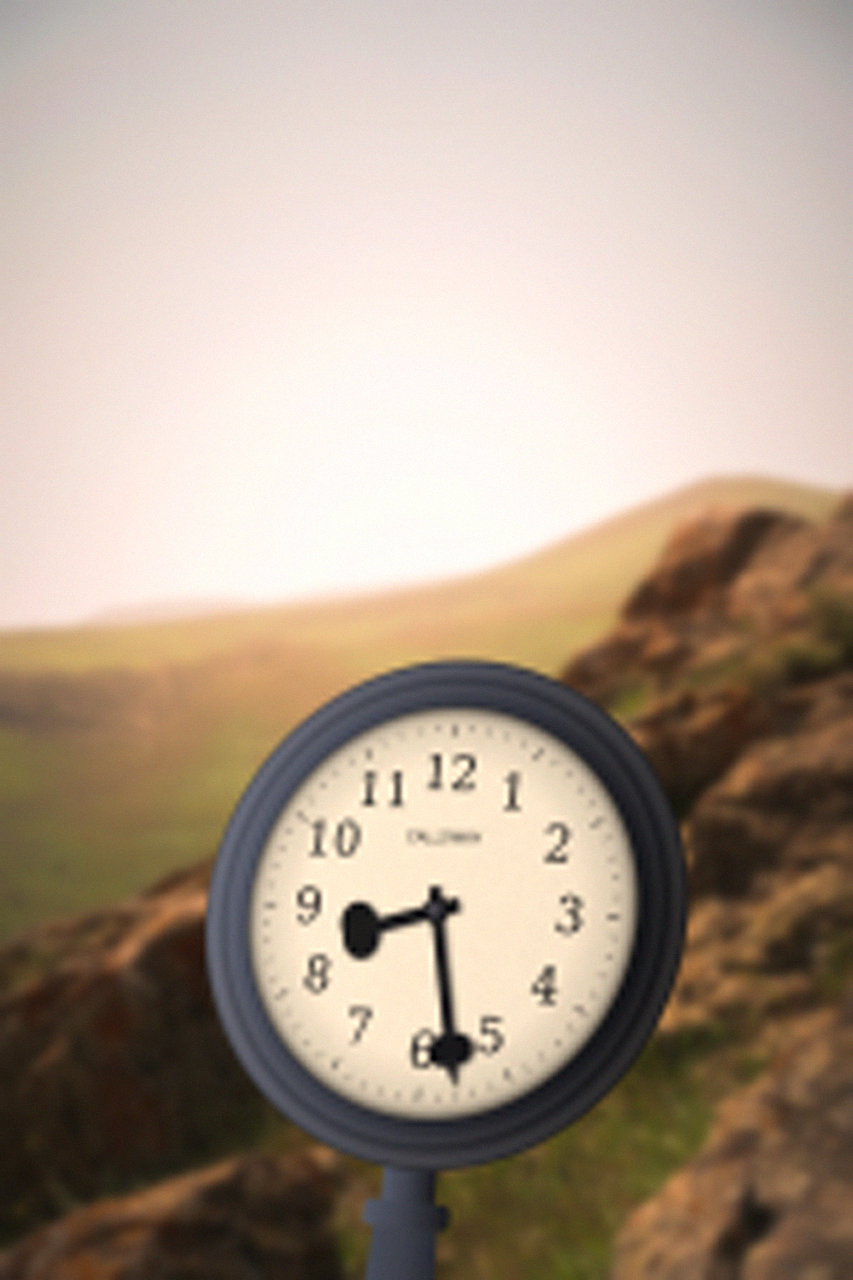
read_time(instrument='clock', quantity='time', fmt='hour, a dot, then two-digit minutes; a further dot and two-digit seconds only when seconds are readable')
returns 8.28
